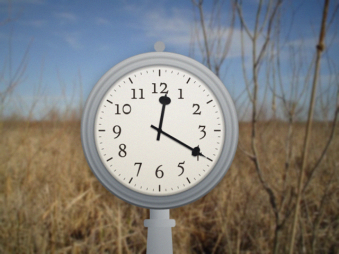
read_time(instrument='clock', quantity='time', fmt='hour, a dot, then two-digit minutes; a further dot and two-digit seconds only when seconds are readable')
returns 12.20
